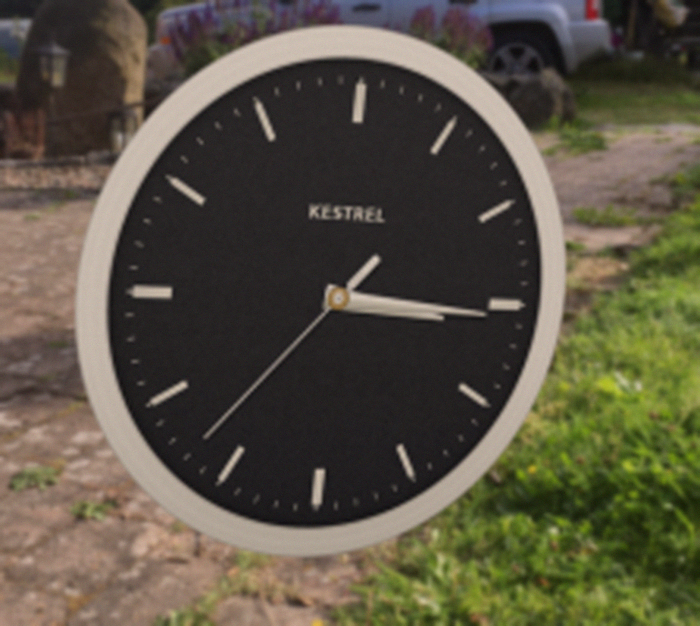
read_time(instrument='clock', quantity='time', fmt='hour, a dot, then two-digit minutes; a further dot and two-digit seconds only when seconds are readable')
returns 3.15.37
